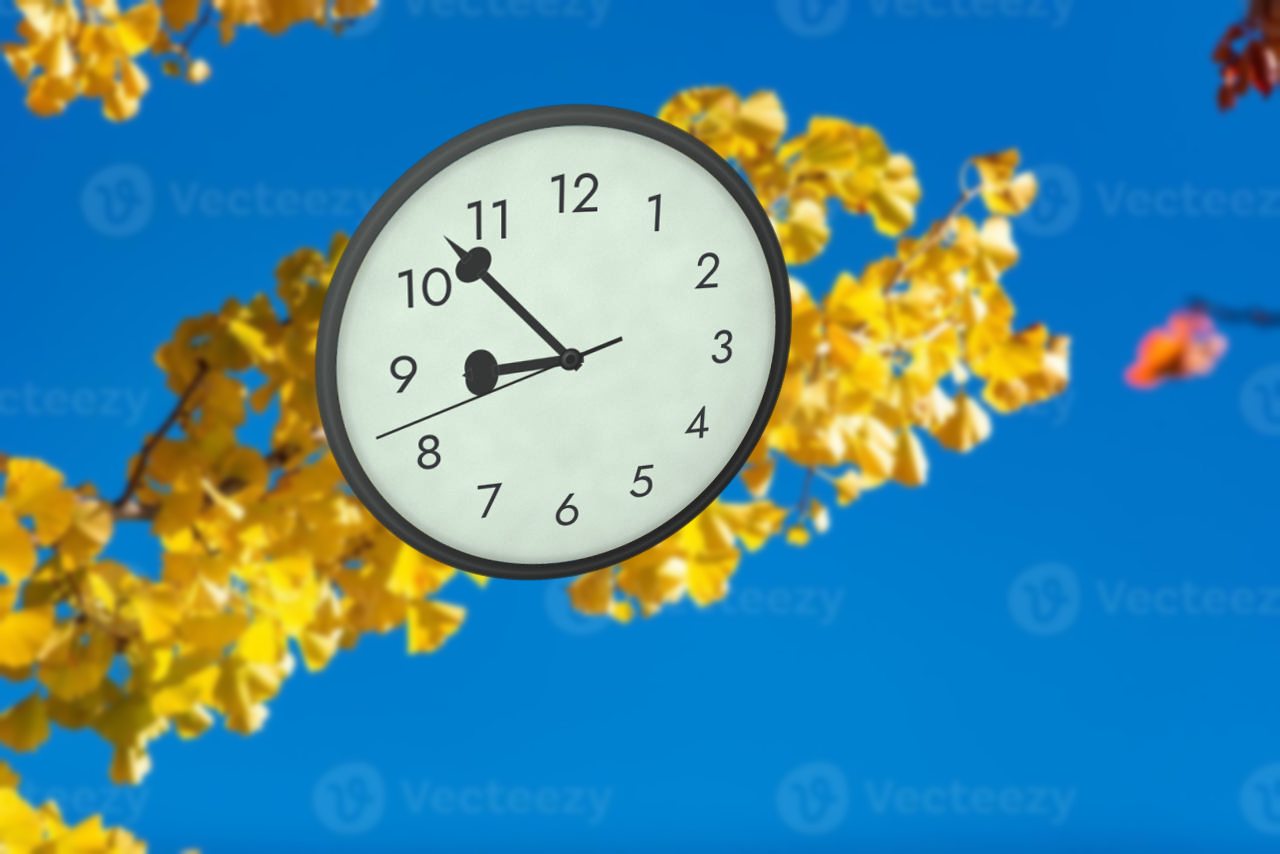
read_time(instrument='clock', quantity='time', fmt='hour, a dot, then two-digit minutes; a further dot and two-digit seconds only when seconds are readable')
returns 8.52.42
